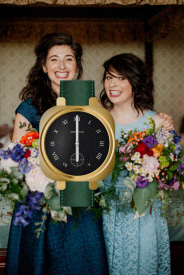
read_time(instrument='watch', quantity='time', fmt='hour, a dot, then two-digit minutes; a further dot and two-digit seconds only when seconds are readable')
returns 6.00
